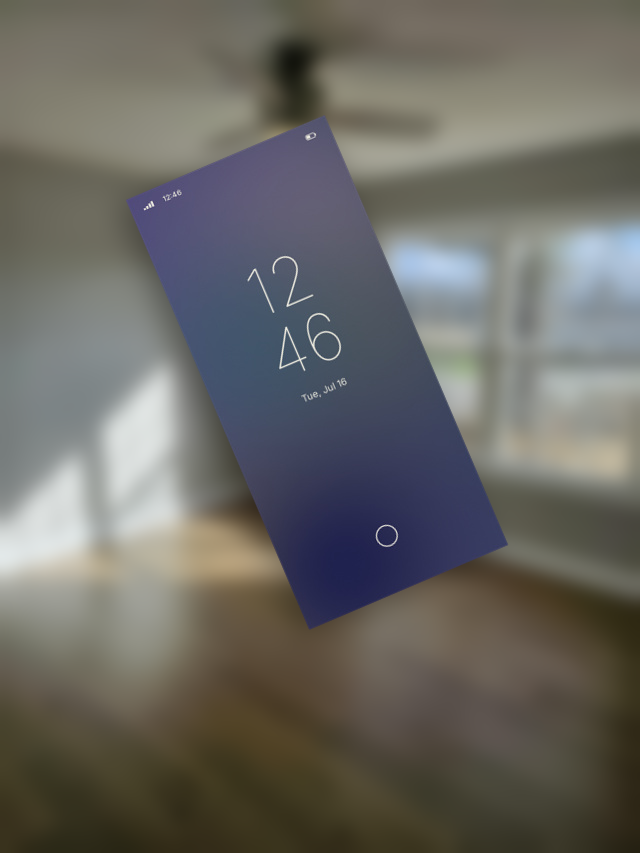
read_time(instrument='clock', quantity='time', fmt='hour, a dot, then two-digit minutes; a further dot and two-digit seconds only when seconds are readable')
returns 12.46
